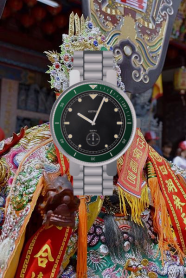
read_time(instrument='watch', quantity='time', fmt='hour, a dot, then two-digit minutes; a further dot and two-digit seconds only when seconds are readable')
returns 10.04
